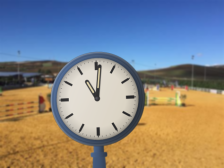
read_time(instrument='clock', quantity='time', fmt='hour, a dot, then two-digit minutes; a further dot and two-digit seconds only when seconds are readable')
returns 11.01
